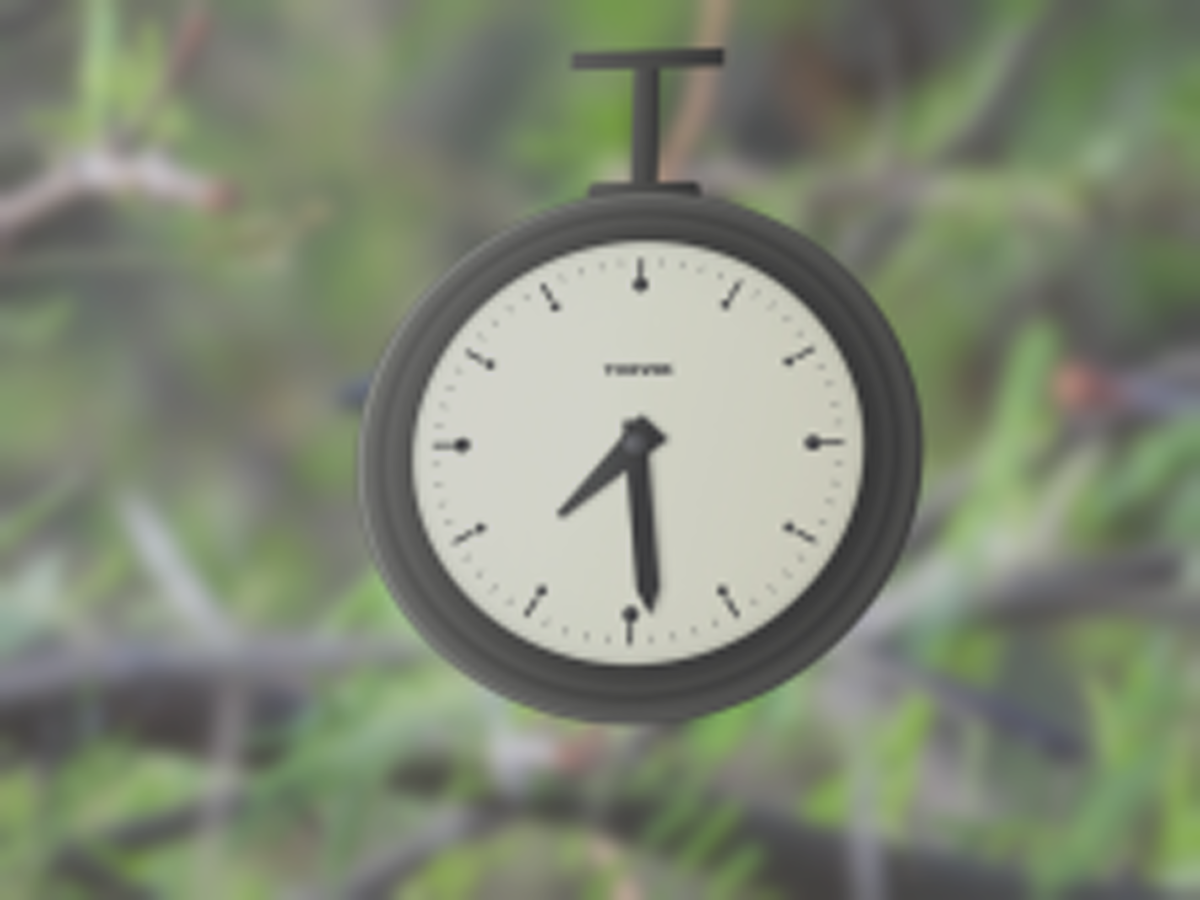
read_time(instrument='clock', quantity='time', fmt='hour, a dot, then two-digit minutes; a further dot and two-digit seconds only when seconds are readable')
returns 7.29
